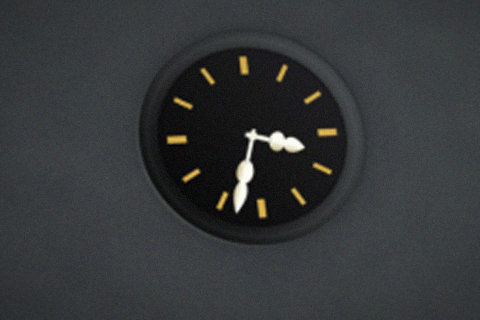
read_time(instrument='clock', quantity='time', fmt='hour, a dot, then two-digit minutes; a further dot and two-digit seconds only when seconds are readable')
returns 3.33
